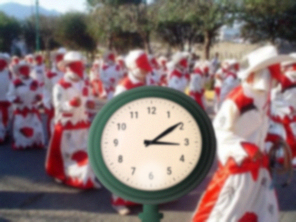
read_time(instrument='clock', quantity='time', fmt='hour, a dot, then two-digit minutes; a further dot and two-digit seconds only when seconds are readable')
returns 3.09
